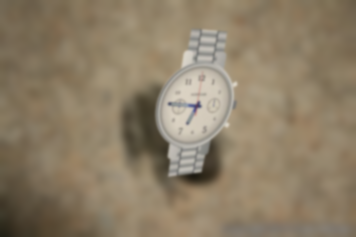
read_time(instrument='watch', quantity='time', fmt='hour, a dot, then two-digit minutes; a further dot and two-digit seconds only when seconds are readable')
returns 6.46
